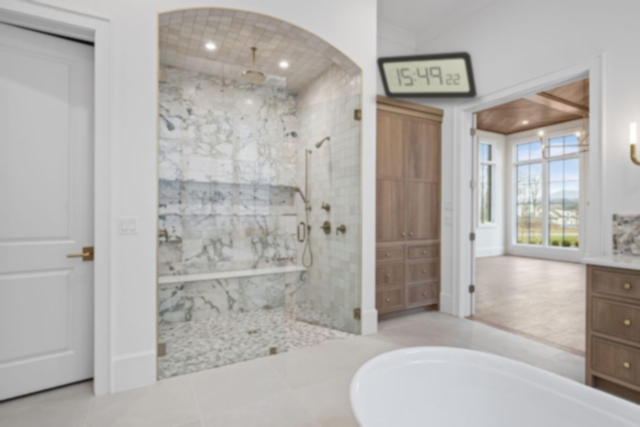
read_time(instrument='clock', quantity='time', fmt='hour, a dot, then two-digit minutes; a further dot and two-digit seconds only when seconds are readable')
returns 15.49
